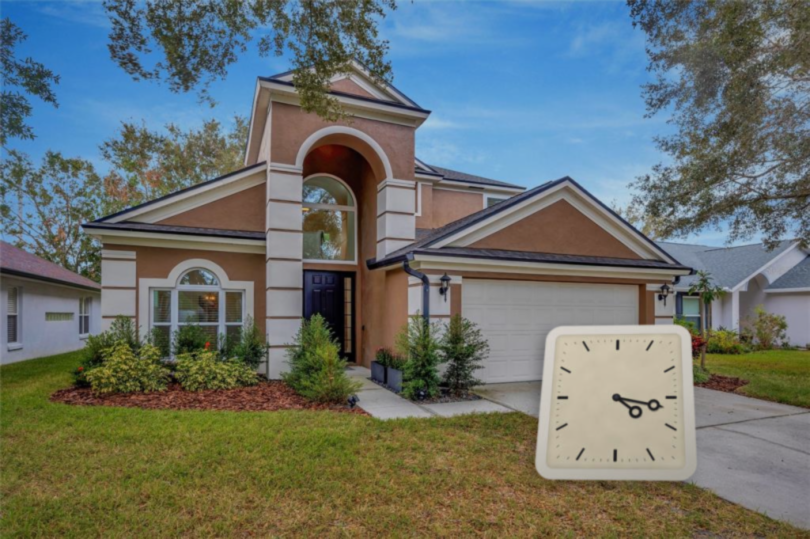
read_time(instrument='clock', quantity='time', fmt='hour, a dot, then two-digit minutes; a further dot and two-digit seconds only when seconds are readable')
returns 4.17
